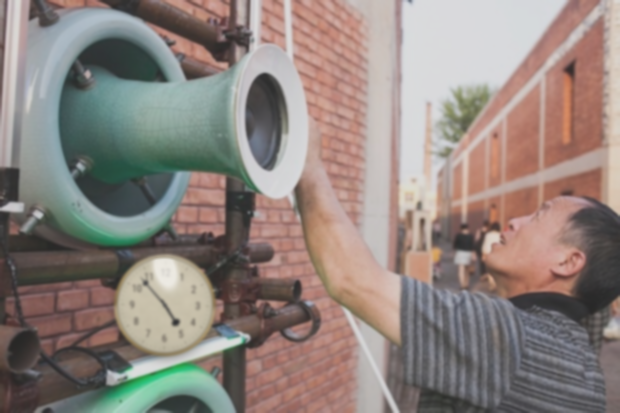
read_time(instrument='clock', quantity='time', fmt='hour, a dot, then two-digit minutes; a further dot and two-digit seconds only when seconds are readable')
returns 4.53
